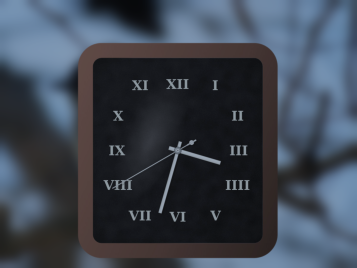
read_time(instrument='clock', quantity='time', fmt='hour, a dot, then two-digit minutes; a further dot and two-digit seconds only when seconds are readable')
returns 3.32.40
